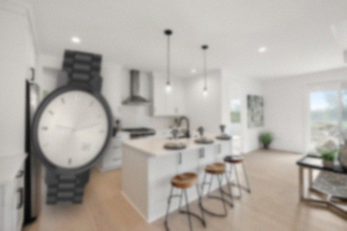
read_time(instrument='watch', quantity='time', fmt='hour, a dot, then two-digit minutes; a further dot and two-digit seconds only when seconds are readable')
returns 9.12
